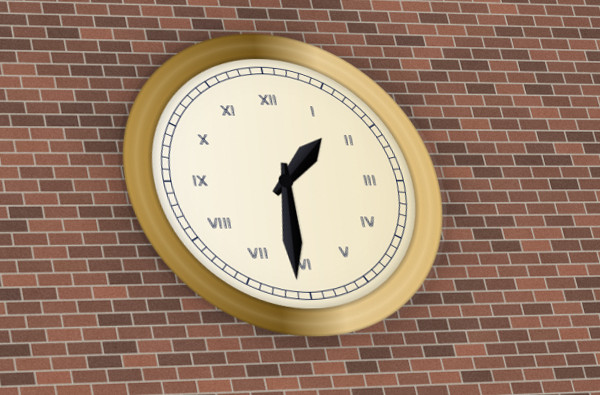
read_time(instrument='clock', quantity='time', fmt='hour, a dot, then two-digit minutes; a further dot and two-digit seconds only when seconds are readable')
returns 1.31
